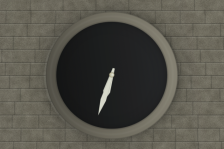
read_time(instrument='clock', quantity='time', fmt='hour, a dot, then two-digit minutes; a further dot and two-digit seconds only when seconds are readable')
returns 6.33
